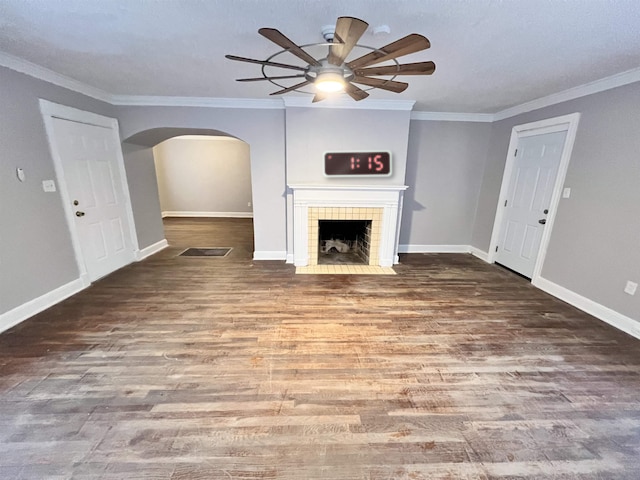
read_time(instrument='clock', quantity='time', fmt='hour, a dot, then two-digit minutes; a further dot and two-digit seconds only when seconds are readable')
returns 1.15
